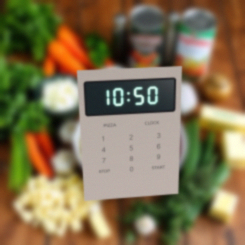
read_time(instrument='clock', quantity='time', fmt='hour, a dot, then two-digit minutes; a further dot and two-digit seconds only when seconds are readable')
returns 10.50
